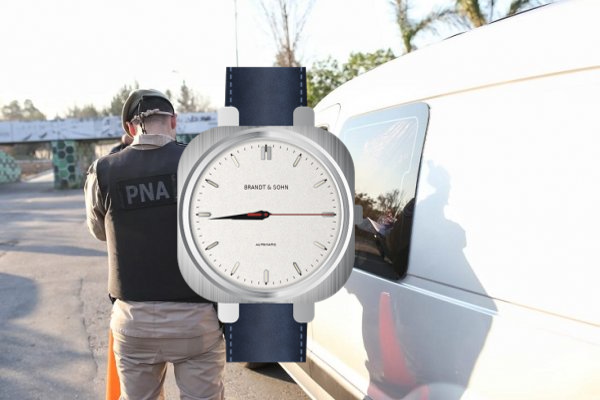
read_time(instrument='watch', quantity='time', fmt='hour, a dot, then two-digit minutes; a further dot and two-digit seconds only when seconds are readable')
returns 8.44.15
